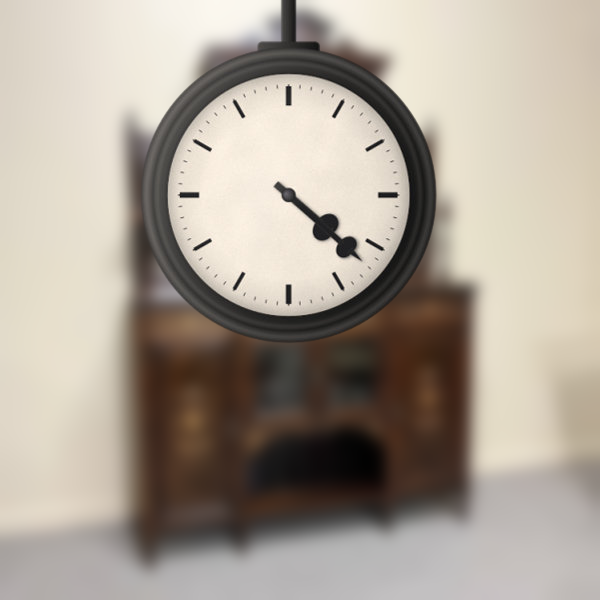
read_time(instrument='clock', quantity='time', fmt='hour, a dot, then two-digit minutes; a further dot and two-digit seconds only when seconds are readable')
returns 4.22
